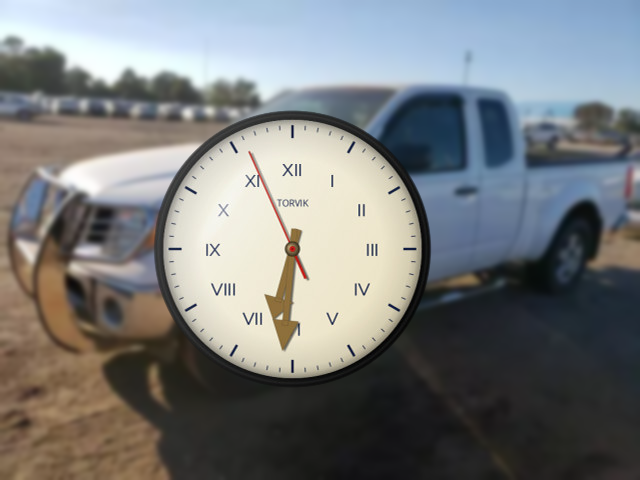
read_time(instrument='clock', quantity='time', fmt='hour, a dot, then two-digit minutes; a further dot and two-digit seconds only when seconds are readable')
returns 6.30.56
